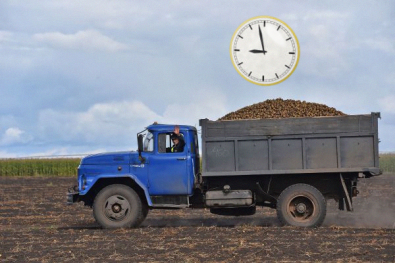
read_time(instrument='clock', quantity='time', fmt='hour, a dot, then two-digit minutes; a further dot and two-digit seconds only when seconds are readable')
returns 8.58
